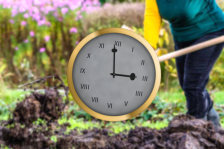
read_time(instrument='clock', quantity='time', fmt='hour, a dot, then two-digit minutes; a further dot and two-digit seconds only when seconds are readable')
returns 2.59
